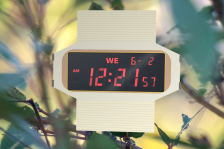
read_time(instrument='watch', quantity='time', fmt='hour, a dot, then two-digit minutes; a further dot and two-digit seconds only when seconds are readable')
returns 12.21.57
